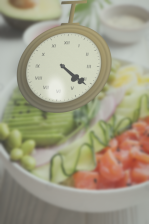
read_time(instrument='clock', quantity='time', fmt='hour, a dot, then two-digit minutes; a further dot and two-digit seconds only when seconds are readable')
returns 4.21
